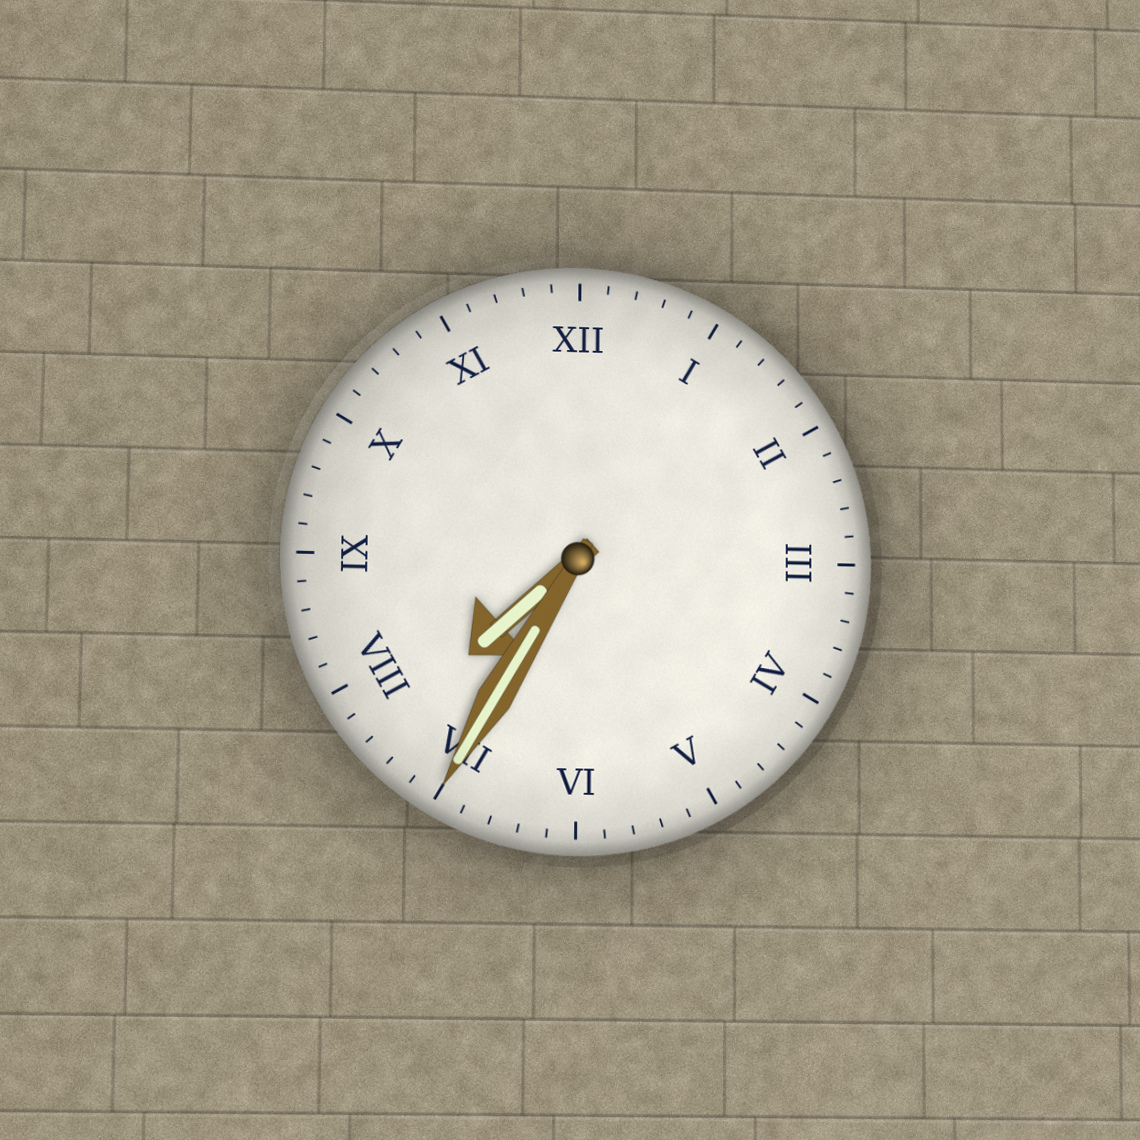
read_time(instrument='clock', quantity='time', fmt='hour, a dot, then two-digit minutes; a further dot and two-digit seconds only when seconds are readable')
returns 7.35
